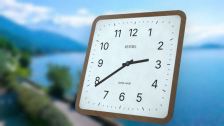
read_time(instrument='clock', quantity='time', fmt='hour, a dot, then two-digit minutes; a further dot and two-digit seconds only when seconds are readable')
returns 2.39
